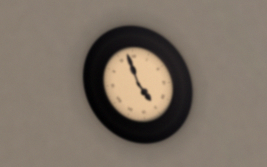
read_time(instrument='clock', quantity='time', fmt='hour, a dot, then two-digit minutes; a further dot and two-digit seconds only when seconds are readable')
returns 4.58
